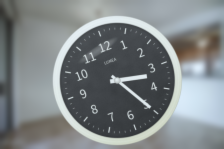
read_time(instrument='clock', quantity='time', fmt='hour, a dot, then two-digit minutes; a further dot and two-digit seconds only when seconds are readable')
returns 3.25
